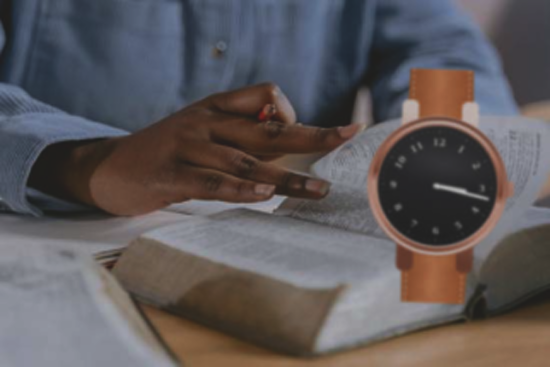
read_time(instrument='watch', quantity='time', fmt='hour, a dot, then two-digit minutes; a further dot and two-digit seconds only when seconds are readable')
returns 3.17
